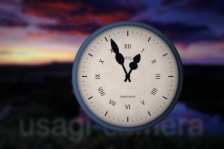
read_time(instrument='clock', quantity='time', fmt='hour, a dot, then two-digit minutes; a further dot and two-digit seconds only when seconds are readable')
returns 12.56
